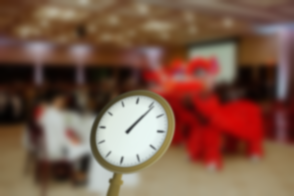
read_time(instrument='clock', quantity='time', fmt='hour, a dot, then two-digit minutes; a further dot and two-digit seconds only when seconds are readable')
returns 1.06
